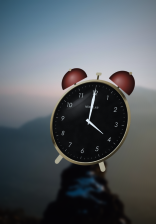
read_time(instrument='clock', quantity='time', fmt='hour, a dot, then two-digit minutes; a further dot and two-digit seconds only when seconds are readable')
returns 4.00
